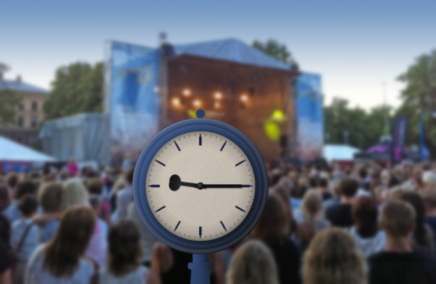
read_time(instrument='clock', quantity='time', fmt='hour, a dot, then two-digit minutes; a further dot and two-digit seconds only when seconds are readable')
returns 9.15
